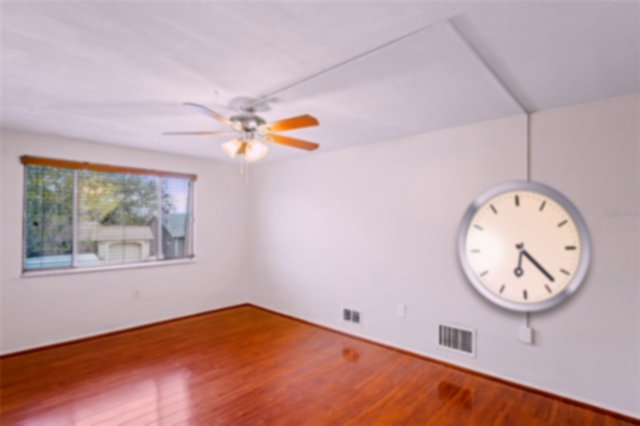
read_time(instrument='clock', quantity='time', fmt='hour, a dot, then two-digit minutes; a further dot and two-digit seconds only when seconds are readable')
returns 6.23
